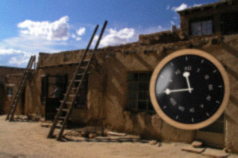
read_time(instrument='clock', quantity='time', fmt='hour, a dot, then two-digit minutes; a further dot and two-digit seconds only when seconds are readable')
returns 11.45
